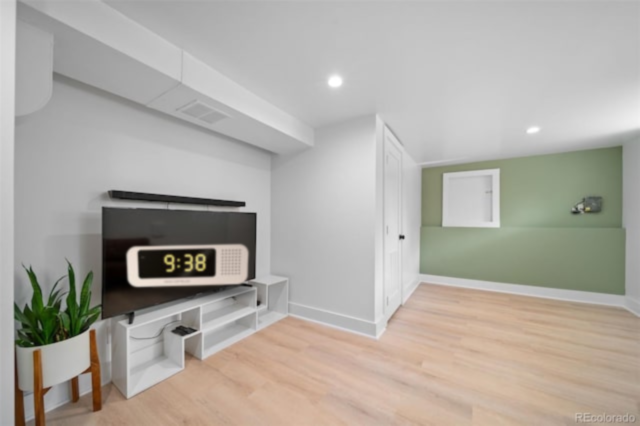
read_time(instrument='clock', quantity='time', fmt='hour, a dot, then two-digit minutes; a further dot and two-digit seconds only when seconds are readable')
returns 9.38
